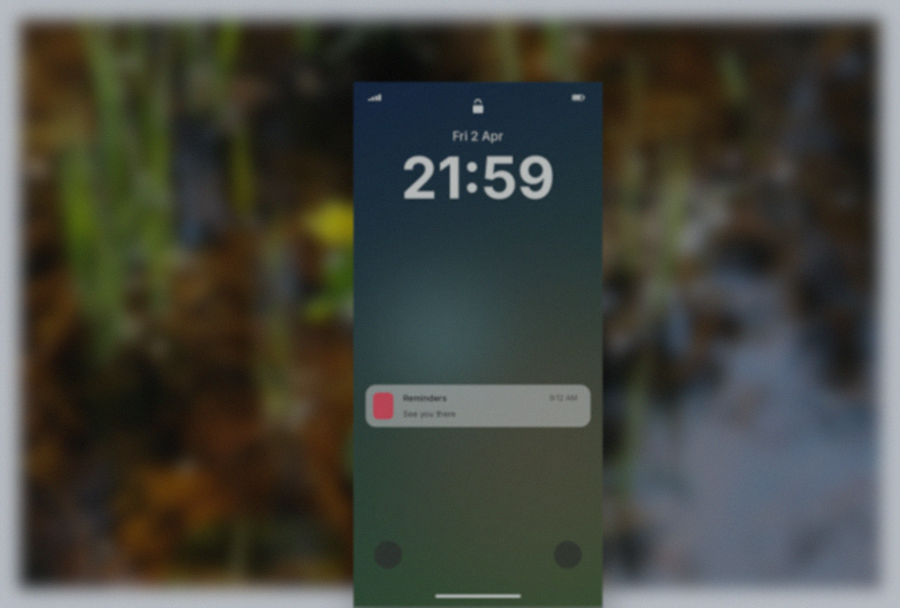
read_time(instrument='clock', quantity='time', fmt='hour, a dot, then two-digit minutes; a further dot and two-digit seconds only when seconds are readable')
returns 21.59
